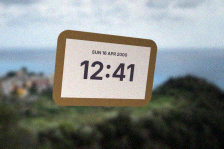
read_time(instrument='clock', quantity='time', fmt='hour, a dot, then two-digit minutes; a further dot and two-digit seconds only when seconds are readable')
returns 12.41
